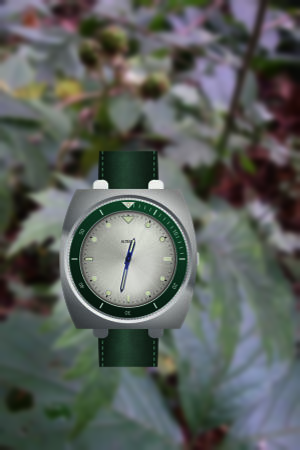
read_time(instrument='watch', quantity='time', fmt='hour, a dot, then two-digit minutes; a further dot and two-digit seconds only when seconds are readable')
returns 12.32
